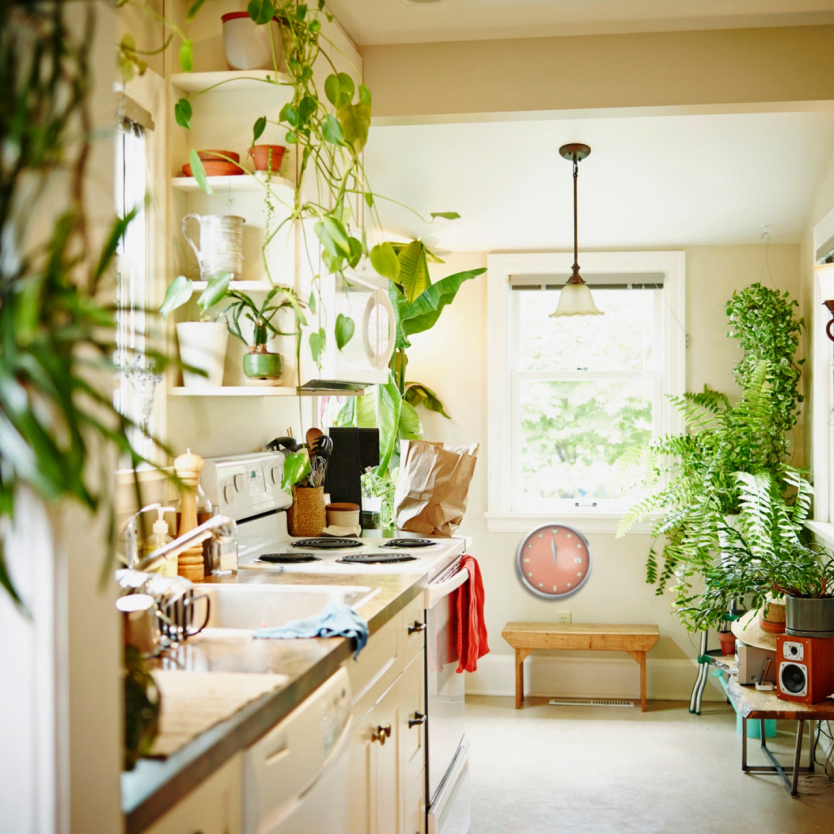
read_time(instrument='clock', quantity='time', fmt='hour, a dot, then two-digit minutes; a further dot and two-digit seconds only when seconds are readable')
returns 11.59
